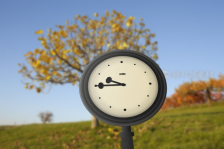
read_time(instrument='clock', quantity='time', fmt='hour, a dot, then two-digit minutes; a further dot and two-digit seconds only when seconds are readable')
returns 9.45
